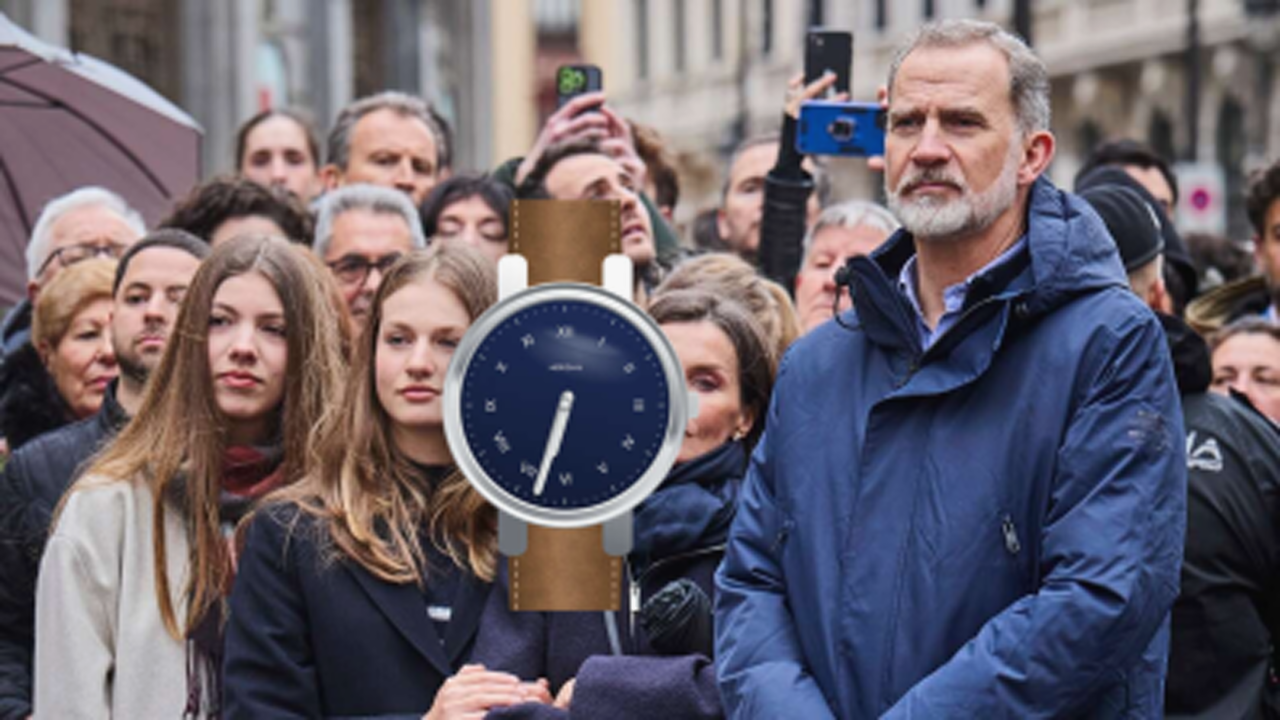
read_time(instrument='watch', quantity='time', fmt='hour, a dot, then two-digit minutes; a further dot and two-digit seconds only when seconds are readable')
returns 6.33
